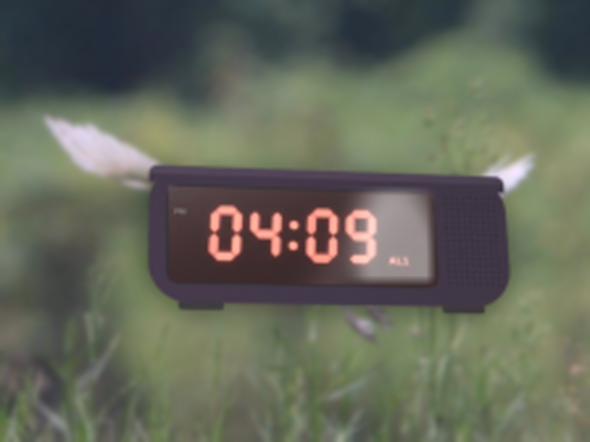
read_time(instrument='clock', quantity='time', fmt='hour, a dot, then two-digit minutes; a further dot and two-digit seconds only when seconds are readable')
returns 4.09
